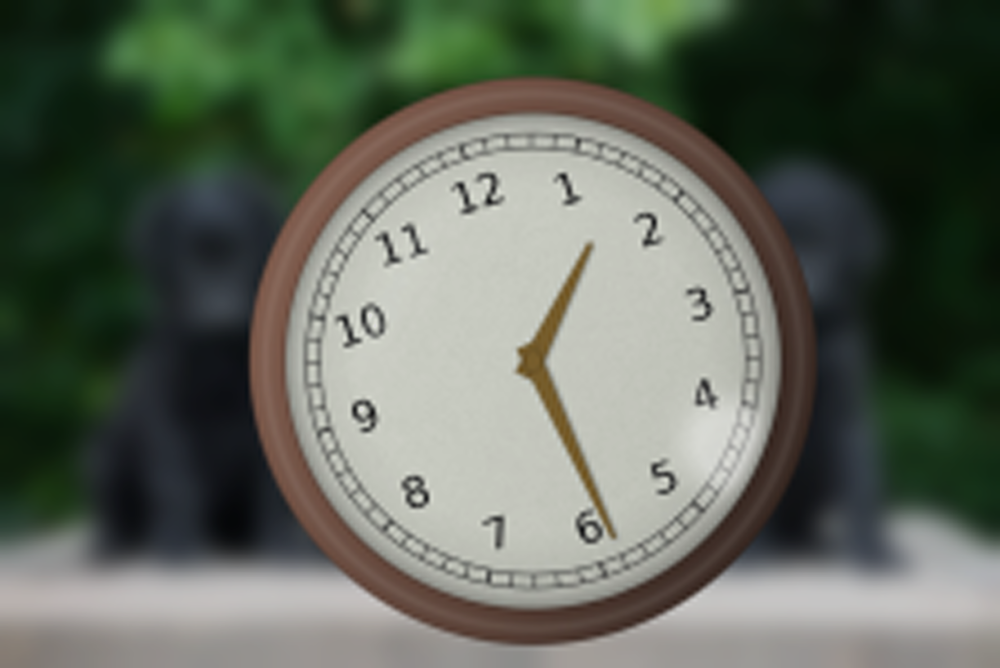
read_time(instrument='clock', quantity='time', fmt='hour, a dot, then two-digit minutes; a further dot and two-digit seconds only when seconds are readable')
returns 1.29
